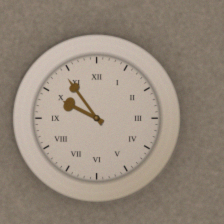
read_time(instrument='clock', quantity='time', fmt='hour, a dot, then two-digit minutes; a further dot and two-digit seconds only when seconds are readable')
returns 9.54
